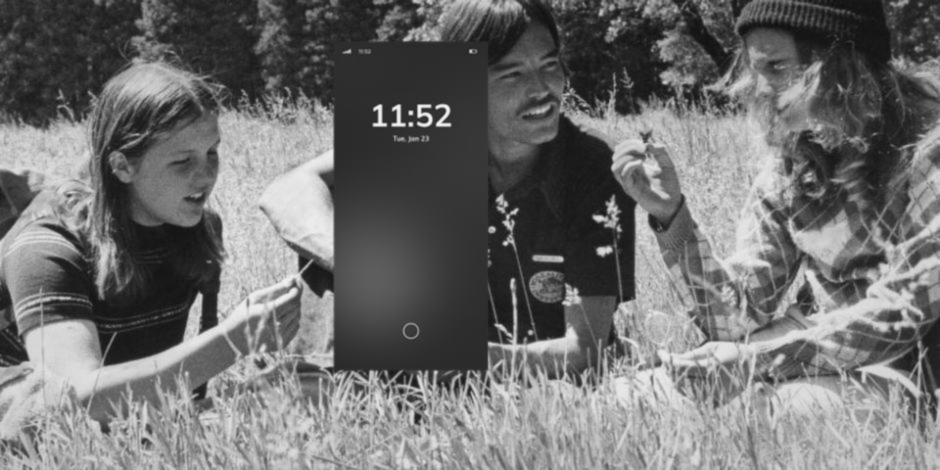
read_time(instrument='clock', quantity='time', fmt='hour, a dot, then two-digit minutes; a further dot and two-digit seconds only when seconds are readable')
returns 11.52
